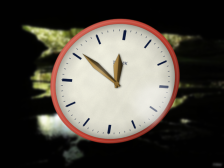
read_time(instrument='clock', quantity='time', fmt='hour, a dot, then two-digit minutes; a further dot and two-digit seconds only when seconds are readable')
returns 11.51
